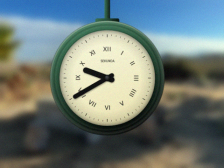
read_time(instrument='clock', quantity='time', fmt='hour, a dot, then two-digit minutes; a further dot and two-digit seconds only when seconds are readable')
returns 9.40
